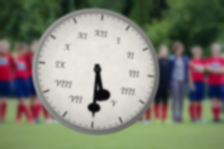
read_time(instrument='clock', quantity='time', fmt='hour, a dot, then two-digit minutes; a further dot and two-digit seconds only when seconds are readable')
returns 5.30
